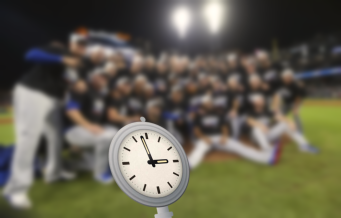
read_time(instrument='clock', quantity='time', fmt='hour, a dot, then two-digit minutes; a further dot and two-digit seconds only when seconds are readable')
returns 2.58
